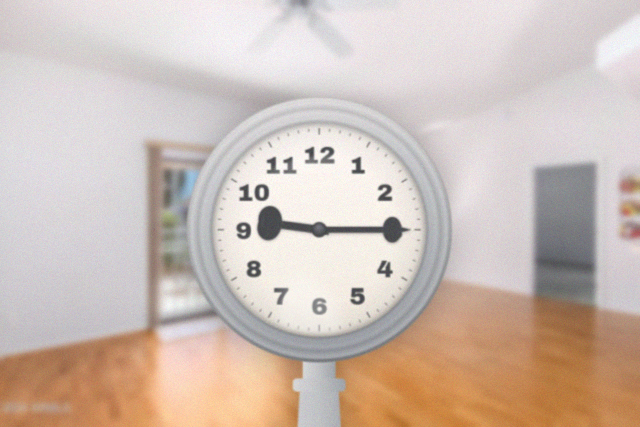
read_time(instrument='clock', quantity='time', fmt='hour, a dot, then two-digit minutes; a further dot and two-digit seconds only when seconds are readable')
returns 9.15
